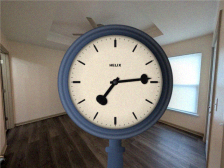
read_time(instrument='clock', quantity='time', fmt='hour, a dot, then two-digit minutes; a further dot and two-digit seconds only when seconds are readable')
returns 7.14
